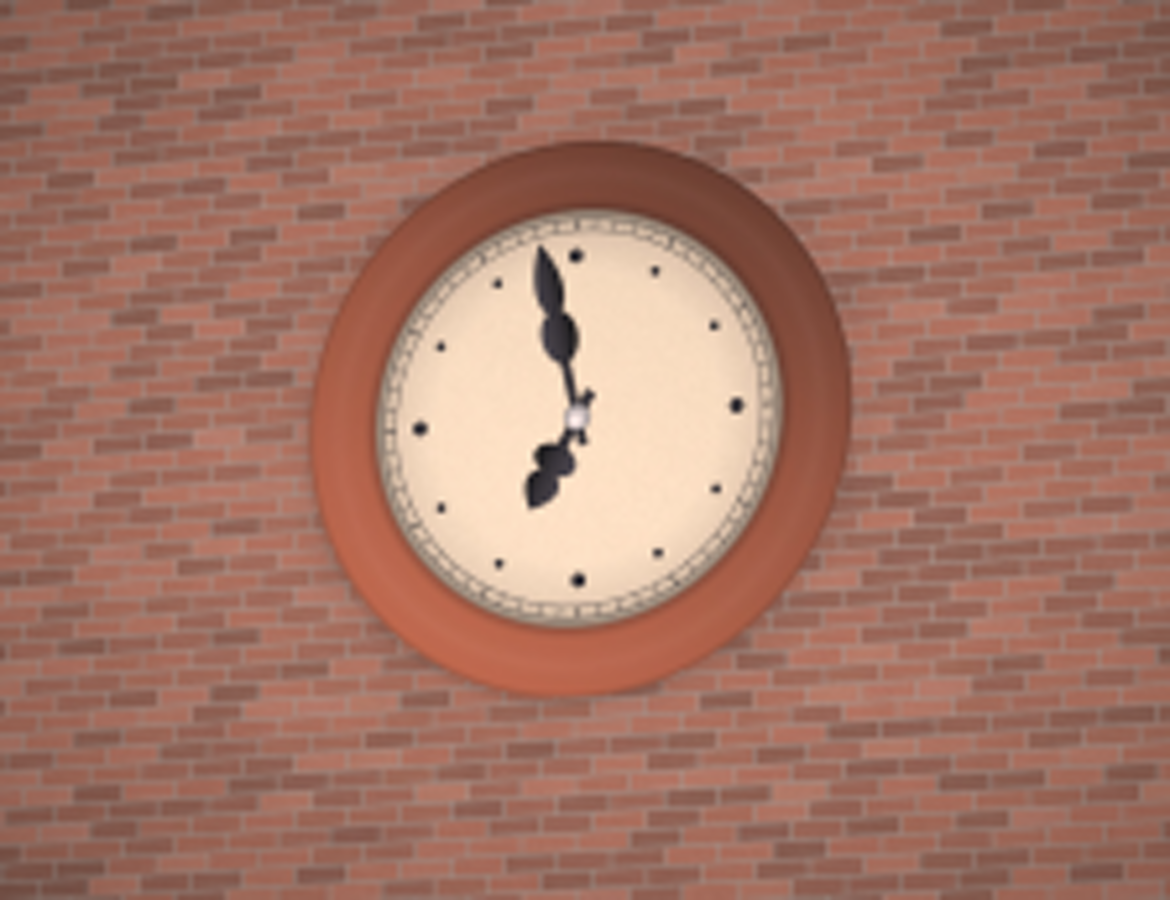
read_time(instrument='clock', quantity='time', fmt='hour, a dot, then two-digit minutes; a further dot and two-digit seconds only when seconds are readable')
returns 6.58
